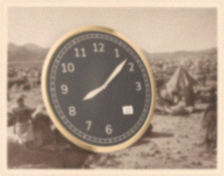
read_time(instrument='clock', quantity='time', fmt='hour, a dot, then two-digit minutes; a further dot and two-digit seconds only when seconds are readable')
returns 8.08
